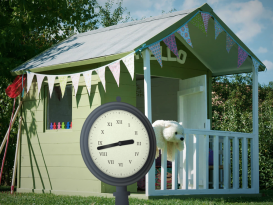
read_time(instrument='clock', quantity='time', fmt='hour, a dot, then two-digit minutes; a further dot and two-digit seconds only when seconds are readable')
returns 2.43
